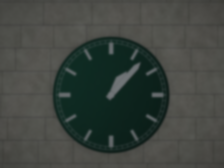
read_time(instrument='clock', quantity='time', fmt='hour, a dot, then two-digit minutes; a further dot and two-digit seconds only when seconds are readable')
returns 1.07
